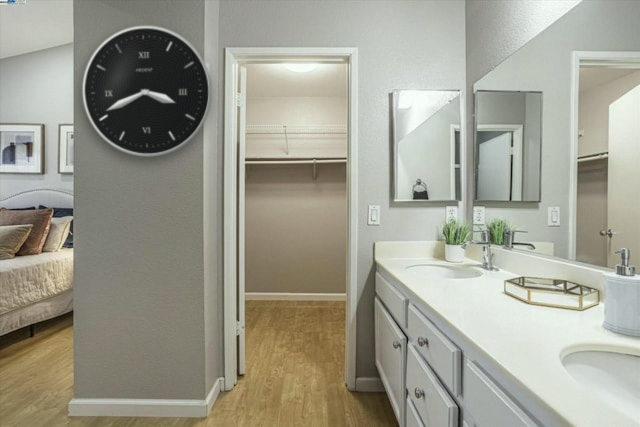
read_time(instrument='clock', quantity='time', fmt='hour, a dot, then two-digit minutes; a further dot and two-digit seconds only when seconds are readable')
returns 3.41
